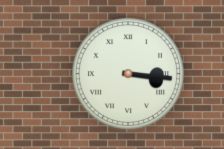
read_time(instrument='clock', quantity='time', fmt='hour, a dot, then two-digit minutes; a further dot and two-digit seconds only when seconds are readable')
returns 3.16
